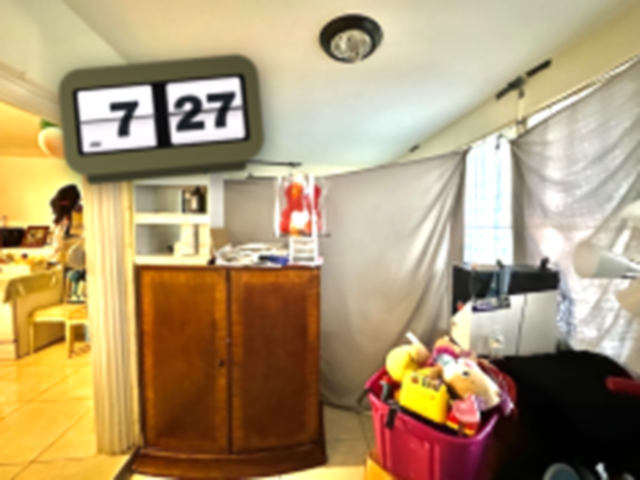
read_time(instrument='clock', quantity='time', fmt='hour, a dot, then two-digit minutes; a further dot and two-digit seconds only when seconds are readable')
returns 7.27
